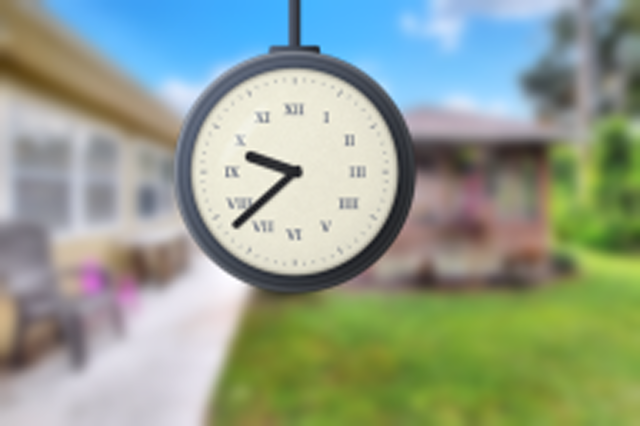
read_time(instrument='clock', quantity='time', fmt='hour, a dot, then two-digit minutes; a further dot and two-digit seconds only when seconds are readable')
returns 9.38
